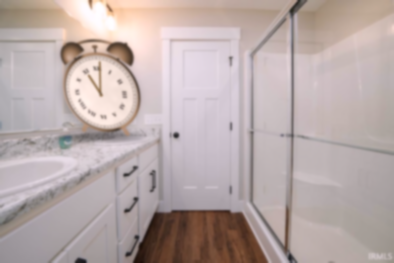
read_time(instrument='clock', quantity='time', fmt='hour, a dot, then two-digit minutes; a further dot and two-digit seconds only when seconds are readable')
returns 11.01
